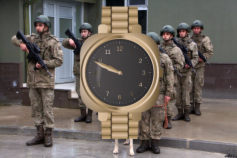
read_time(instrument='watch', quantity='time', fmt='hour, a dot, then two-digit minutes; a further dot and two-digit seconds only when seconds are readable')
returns 9.49
